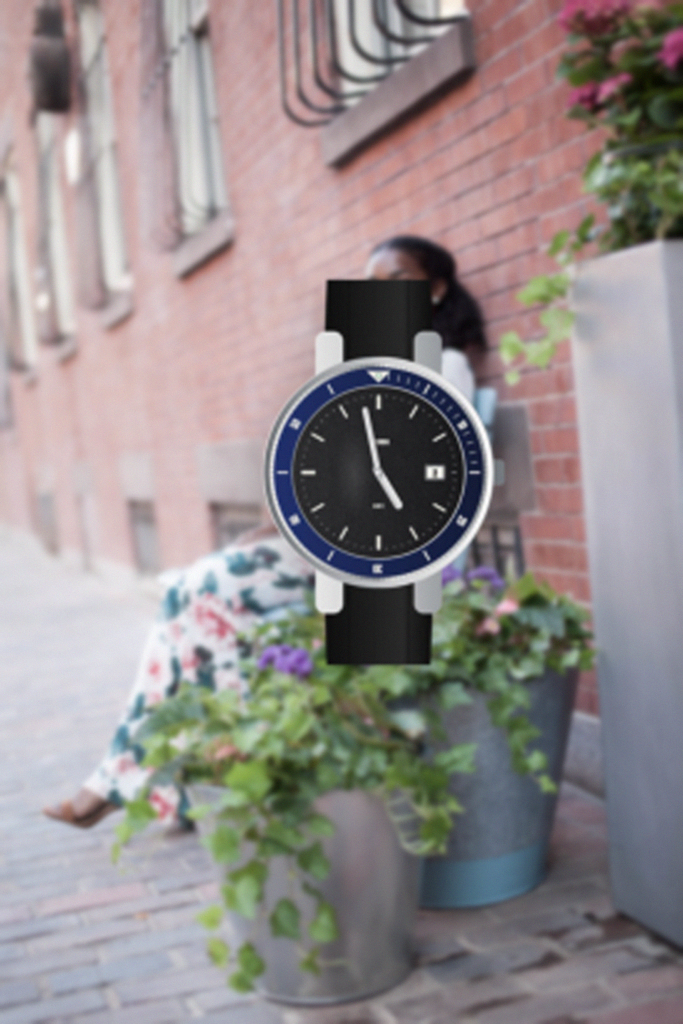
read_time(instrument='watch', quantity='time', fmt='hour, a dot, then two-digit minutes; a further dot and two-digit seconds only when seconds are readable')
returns 4.58
